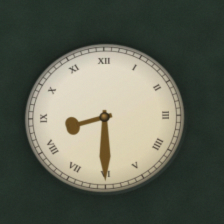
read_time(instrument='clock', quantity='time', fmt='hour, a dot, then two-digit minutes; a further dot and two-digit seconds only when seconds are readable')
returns 8.30
